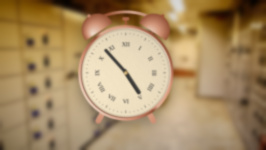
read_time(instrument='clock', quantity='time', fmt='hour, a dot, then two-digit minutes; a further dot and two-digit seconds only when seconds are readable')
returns 4.53
